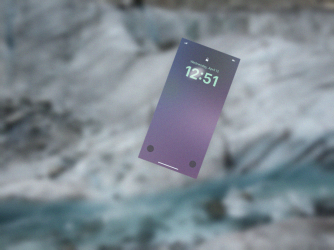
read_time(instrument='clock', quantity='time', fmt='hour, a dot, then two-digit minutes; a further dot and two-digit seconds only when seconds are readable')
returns 12.51
